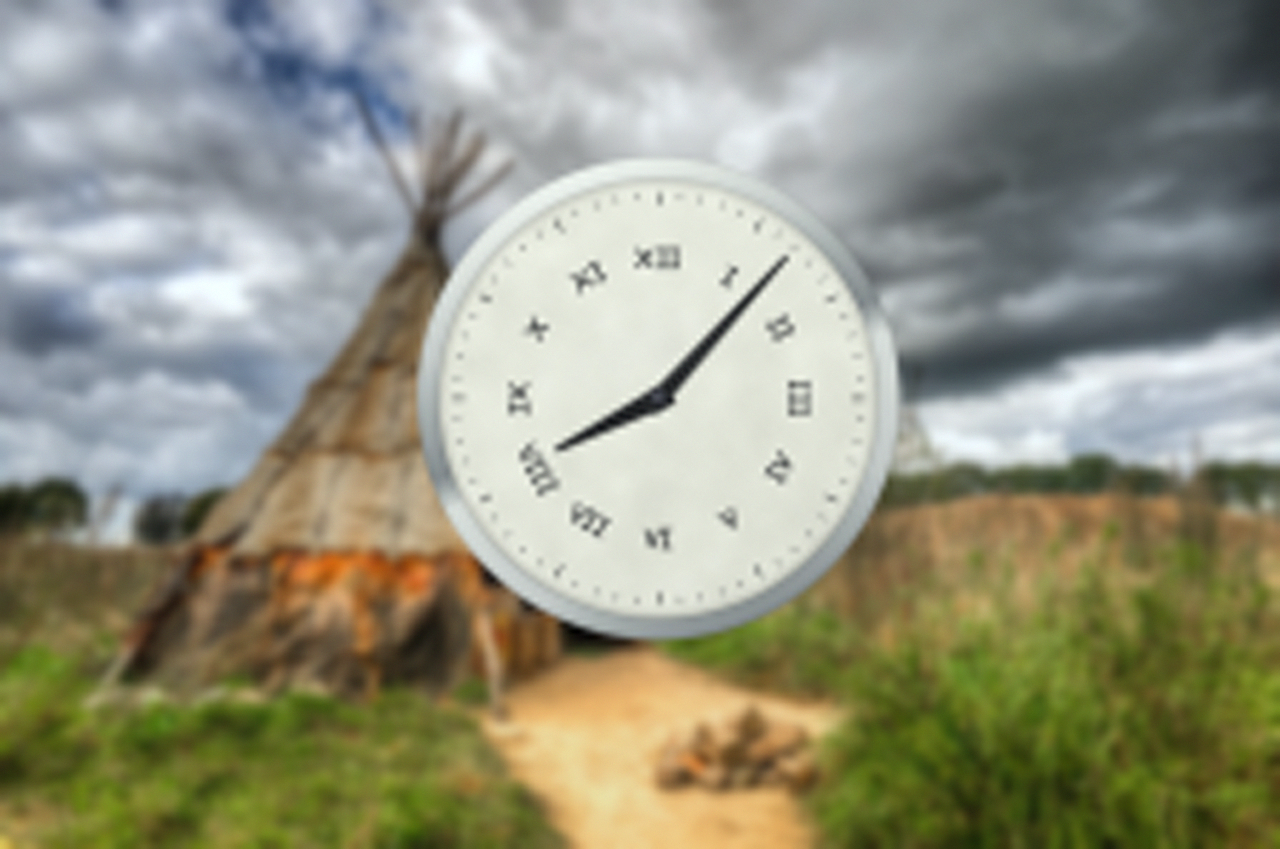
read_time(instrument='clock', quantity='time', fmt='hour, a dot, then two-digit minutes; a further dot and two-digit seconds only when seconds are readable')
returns 8.07
